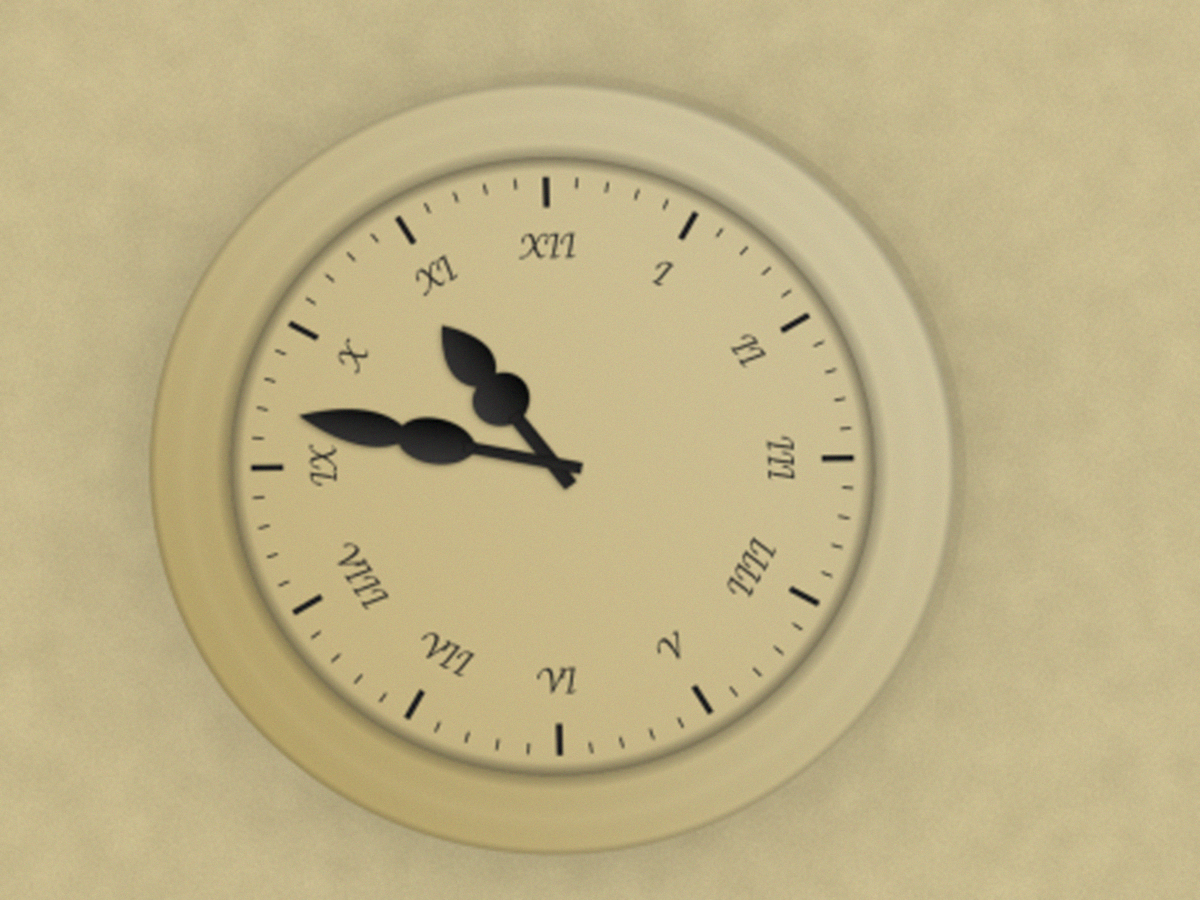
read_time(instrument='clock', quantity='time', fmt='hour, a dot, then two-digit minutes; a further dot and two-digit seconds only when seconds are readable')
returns 10.47
